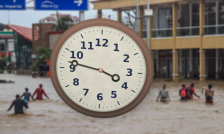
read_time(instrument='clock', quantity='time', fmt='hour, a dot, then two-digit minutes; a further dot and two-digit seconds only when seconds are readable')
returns 3.47
